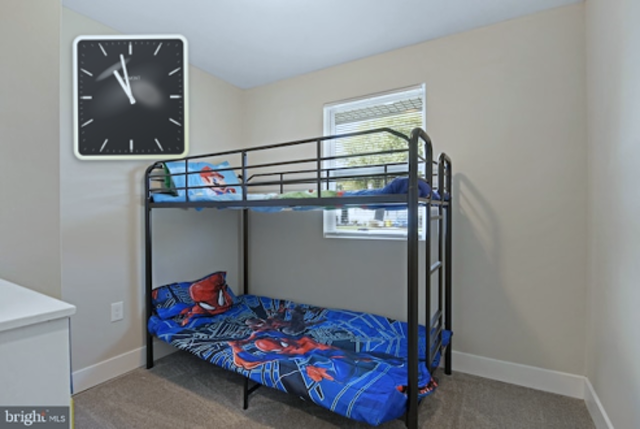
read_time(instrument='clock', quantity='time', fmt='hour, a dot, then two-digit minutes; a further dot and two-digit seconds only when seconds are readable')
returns 10.58
